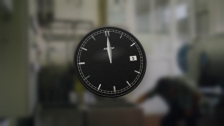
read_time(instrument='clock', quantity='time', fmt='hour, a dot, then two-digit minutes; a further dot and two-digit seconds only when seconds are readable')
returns 12.00
